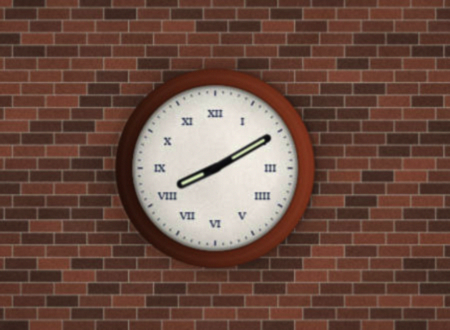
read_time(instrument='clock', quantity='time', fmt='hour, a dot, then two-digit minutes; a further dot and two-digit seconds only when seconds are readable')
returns 8.10
